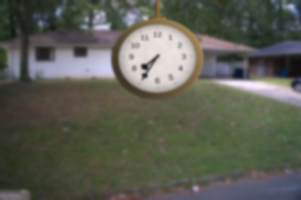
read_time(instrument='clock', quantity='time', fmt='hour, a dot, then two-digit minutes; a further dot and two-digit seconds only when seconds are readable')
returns 7.35
